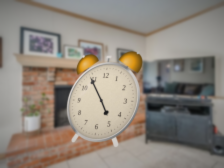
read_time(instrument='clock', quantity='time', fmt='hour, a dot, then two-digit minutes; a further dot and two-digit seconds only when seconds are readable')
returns 4.54
